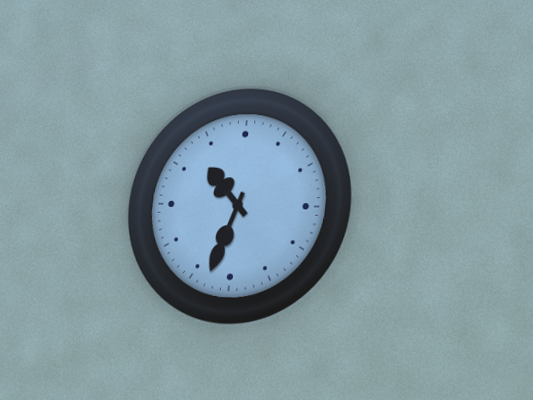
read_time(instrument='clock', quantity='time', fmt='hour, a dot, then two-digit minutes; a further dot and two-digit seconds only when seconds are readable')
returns 10.33
